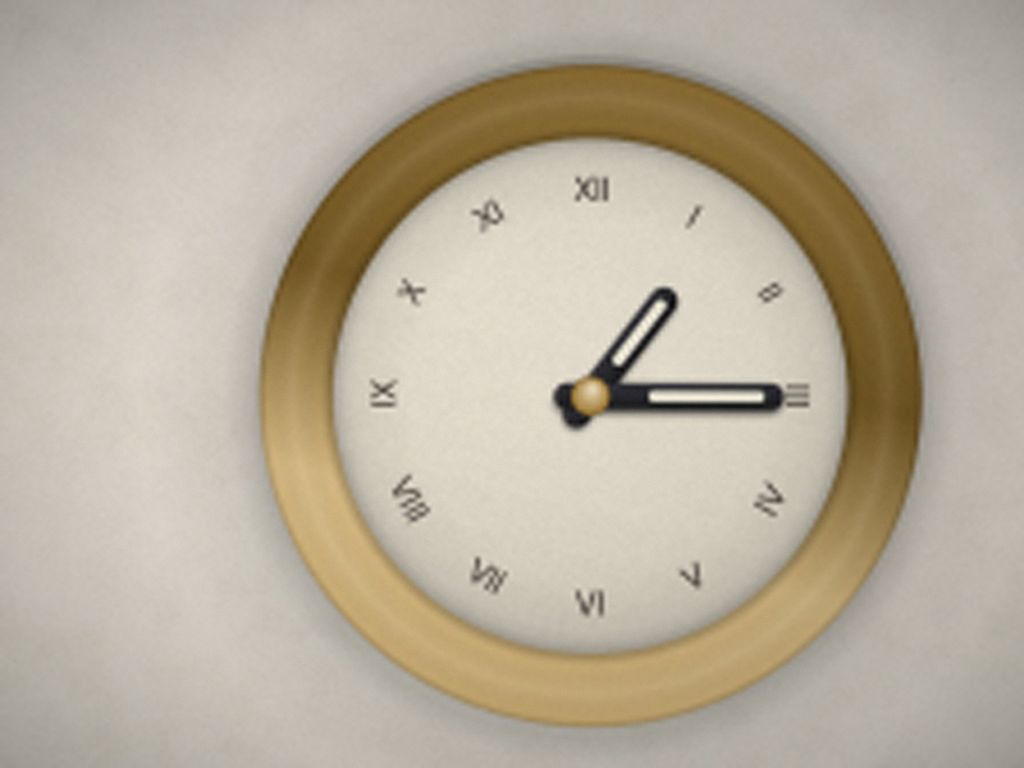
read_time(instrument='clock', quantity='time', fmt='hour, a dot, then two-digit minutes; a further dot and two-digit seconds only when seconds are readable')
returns 1.15
